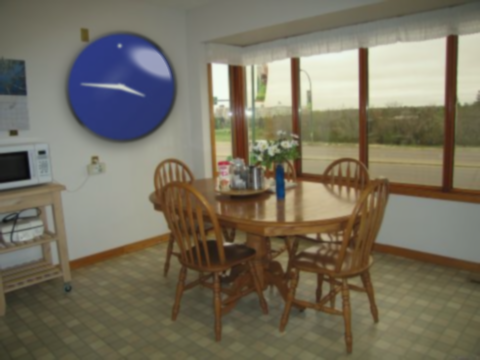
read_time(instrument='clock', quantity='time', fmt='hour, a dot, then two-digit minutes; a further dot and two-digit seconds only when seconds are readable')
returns 3.46
